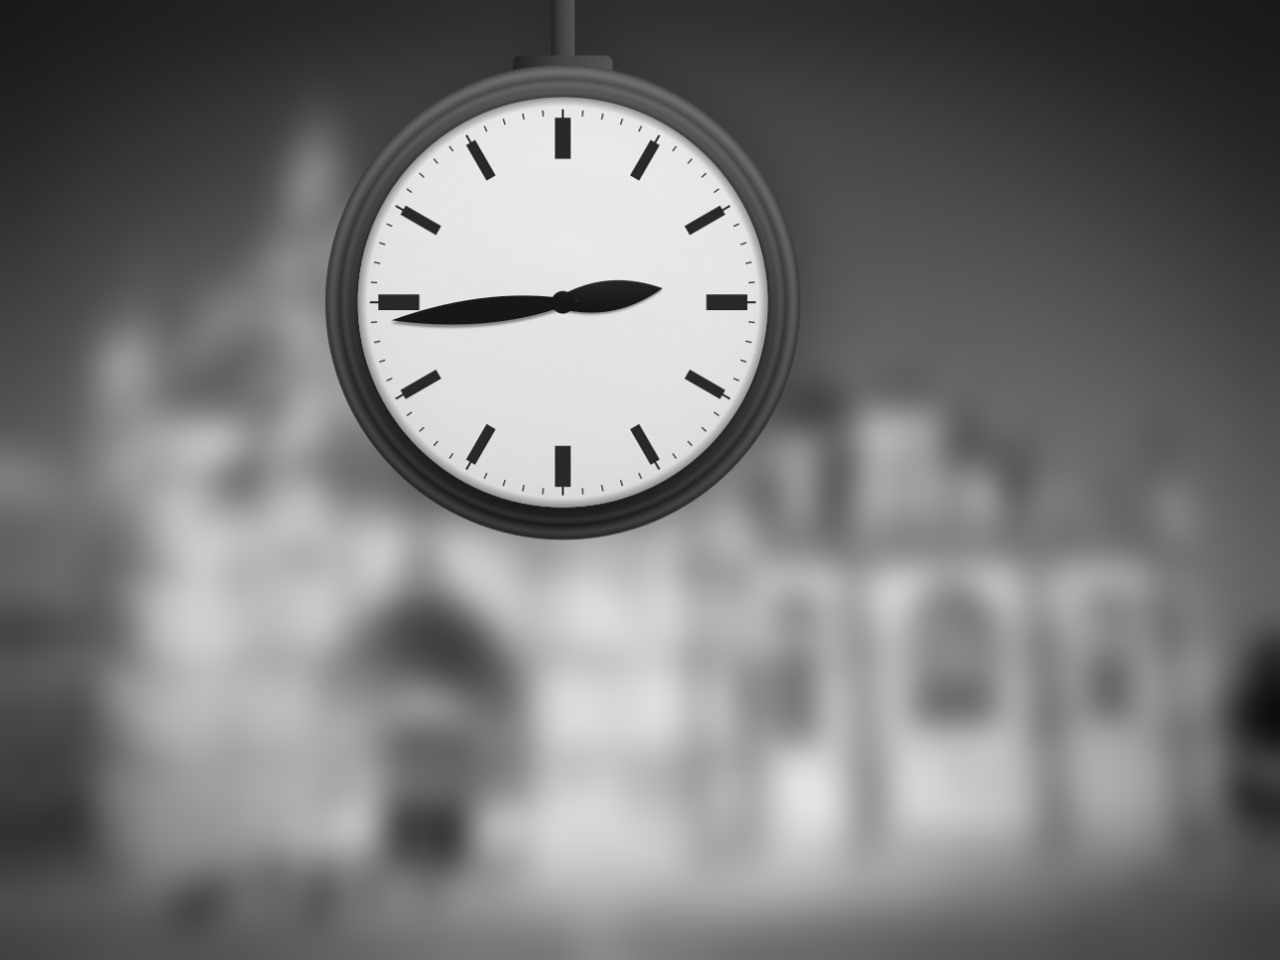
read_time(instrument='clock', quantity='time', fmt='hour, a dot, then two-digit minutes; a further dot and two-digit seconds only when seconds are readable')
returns 2.44
